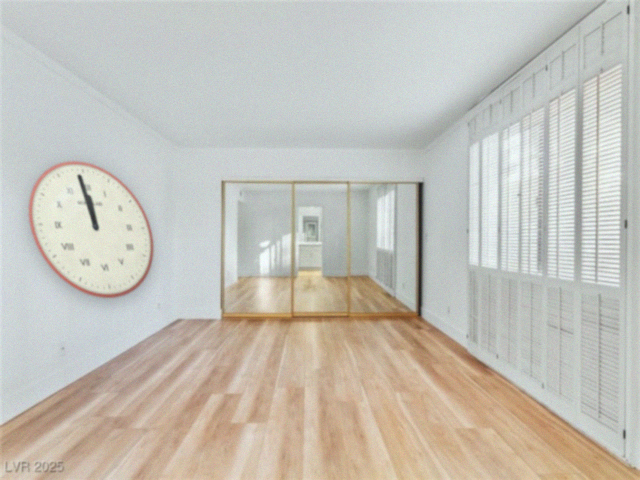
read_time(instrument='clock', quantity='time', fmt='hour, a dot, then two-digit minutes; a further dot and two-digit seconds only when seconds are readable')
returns 11.59
